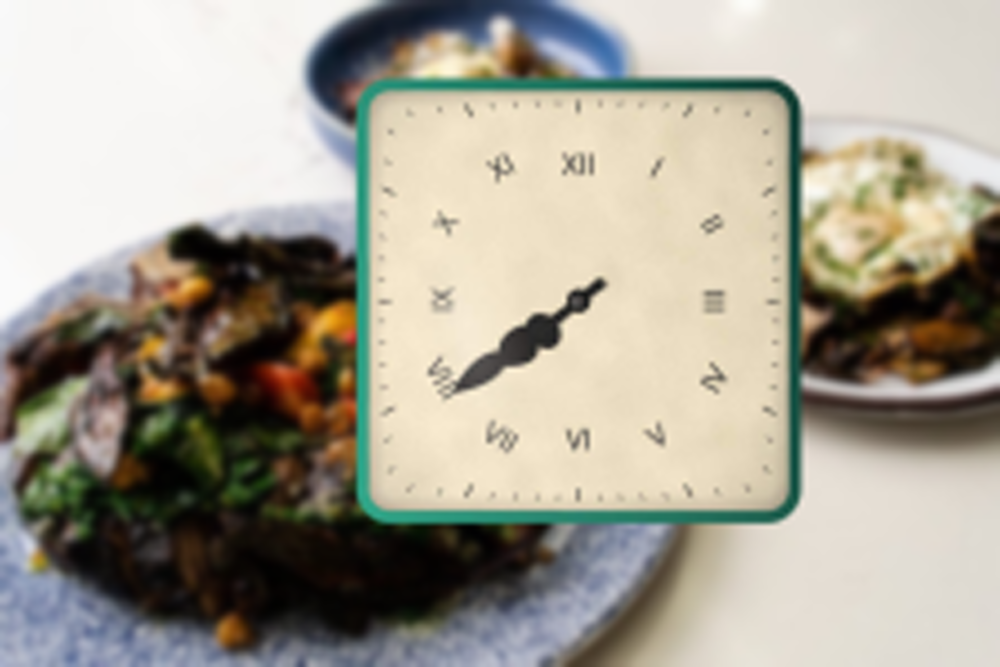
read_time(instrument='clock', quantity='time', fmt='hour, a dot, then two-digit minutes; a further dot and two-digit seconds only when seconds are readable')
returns 7.39
